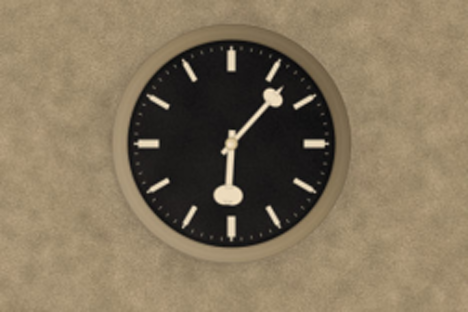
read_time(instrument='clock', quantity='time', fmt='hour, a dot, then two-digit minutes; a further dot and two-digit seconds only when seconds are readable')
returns 6.07
